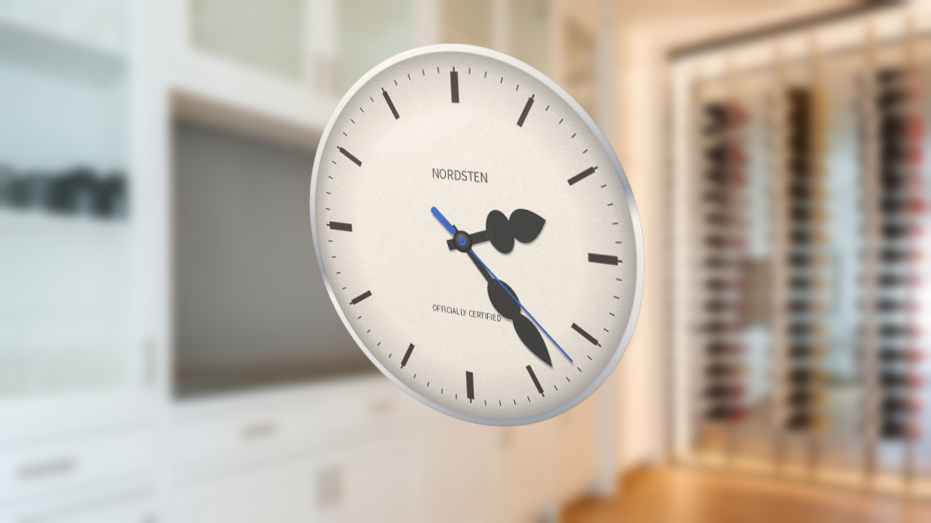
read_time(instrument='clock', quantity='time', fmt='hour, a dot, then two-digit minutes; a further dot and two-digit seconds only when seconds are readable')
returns 2.23.22
